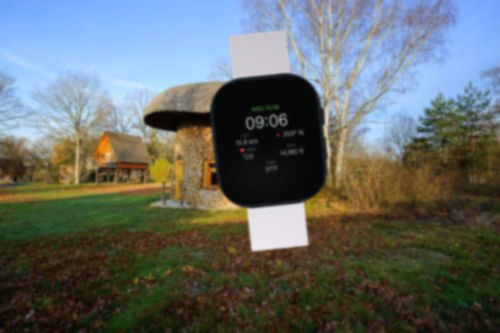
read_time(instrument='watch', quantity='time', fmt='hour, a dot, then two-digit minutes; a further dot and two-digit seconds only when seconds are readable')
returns 9.06
